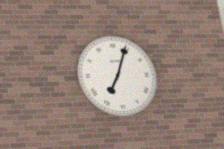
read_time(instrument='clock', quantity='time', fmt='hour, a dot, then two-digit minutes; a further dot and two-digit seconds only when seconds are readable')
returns 7.04
